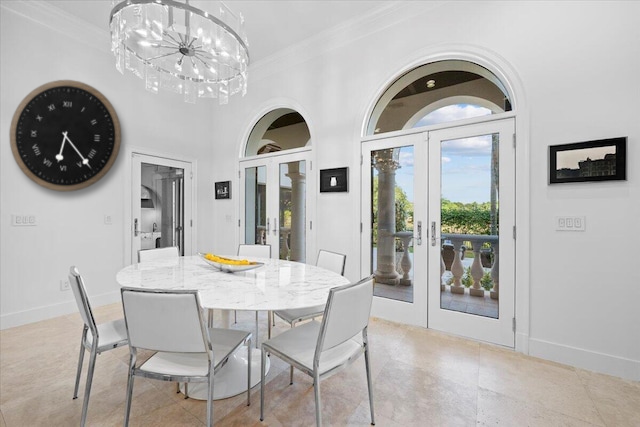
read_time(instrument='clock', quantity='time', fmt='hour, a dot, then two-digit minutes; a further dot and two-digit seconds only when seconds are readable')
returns 6.23
